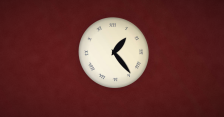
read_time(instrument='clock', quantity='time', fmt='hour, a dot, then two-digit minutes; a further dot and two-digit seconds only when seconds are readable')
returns 1.24
